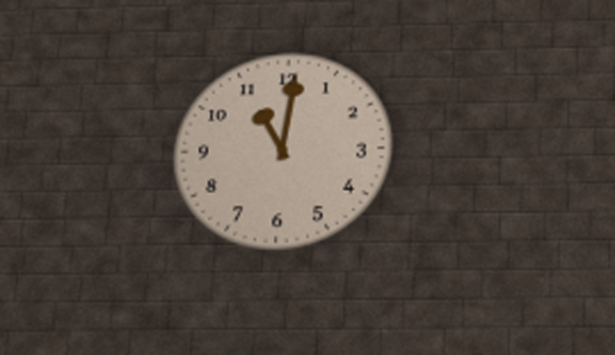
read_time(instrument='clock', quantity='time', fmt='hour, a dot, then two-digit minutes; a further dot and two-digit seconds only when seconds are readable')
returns 11.01
